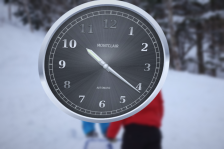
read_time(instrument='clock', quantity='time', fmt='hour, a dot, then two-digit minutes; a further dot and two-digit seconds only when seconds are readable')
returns 10.21
